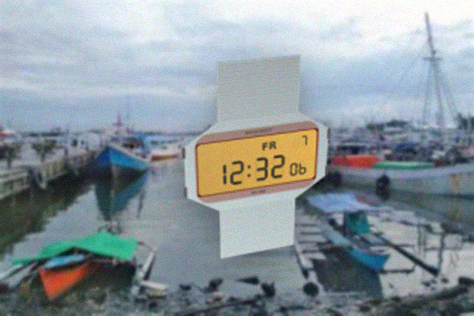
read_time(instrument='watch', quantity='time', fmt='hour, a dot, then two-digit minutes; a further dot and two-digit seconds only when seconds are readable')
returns 12.32.06
